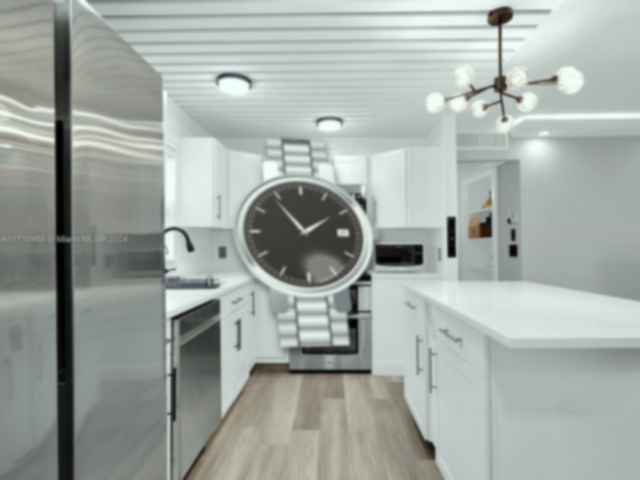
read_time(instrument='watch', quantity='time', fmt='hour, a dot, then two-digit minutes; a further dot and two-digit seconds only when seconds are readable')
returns 1.54
